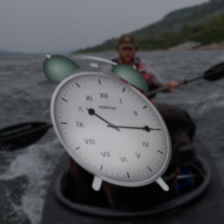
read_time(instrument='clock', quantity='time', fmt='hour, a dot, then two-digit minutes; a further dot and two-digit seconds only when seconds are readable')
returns 10.15
